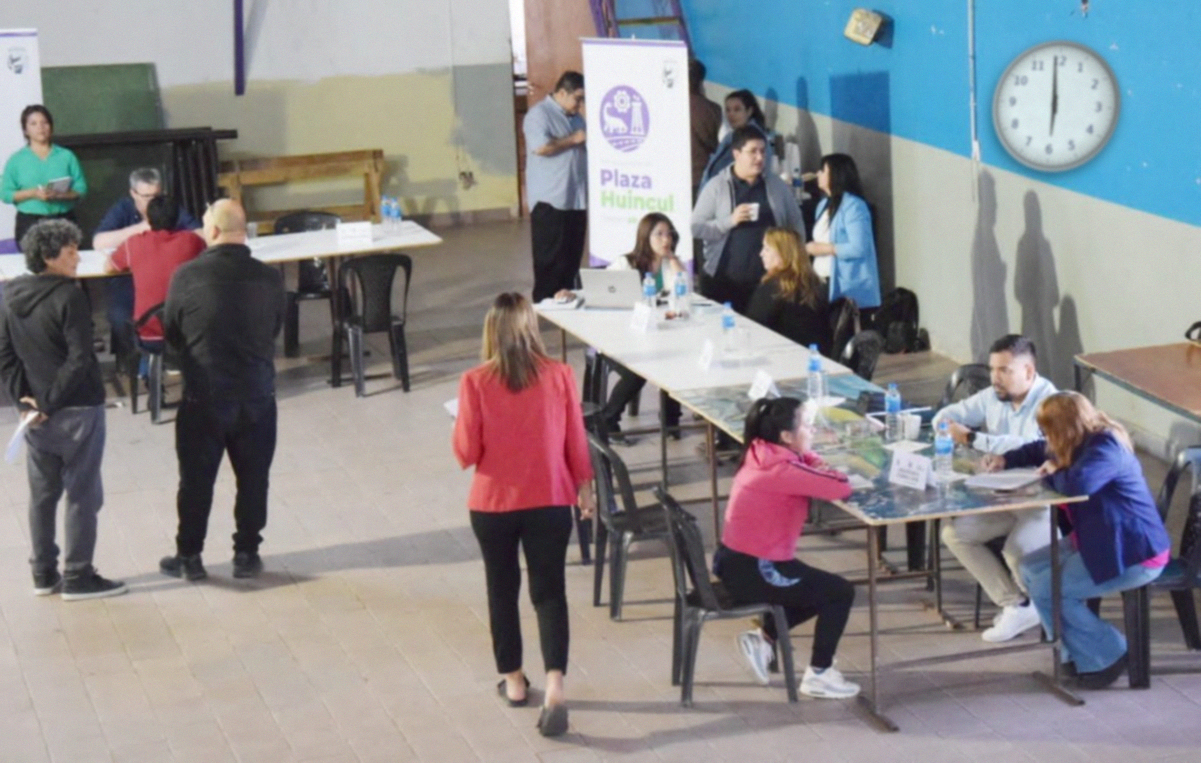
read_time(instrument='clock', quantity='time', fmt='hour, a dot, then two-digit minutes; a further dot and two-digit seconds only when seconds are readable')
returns 5.59
